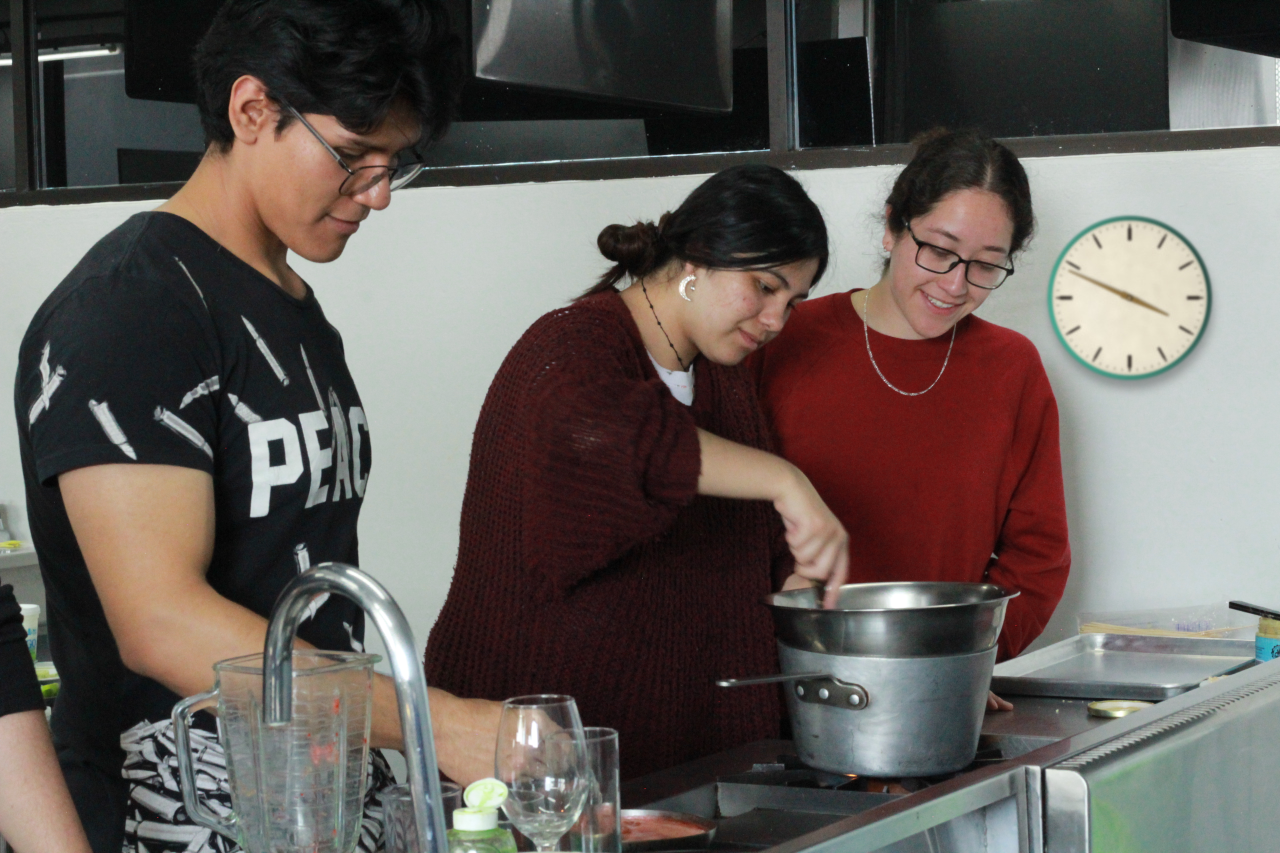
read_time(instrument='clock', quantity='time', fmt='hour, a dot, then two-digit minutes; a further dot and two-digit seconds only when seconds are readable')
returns 3.49
